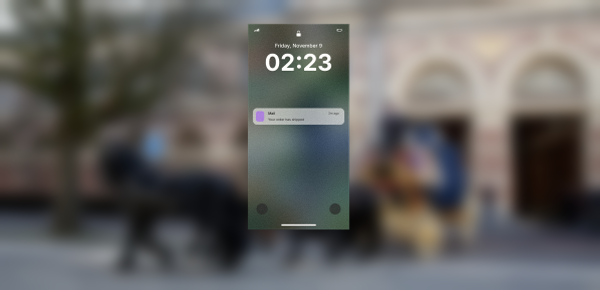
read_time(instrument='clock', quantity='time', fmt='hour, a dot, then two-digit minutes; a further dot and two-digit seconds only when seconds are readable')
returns 2.23
